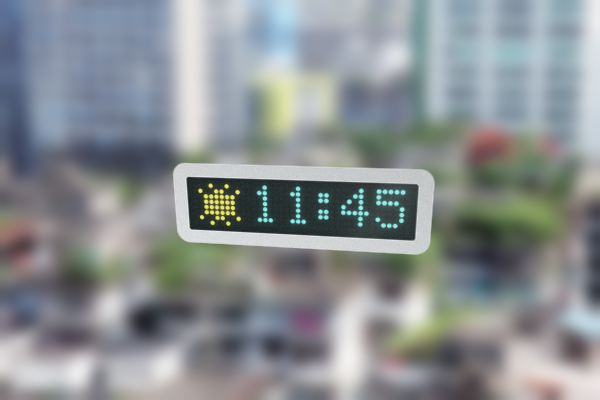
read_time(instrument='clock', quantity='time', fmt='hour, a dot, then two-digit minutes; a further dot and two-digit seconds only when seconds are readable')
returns 11.45
